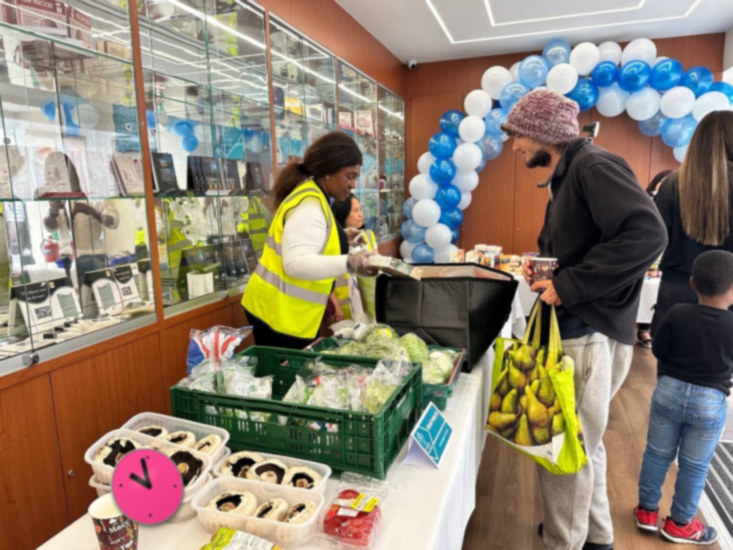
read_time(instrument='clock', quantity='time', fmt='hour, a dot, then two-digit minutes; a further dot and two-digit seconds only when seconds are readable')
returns 9.58
